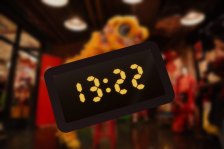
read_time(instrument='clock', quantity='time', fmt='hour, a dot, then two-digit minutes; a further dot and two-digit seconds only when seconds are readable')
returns 13.22
